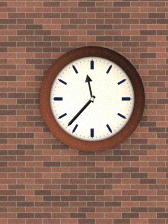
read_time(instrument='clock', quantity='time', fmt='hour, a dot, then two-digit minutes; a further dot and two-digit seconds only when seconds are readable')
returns 11.37
